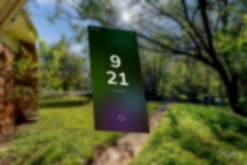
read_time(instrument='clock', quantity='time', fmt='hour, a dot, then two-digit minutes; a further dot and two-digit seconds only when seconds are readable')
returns 9.21
